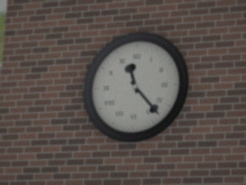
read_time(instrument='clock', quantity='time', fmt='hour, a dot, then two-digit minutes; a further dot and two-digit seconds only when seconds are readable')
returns 11.23
